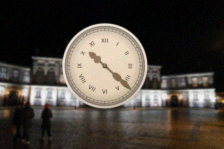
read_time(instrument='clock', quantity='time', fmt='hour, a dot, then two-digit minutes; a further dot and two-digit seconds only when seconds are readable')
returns 10.22
